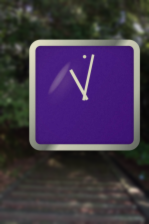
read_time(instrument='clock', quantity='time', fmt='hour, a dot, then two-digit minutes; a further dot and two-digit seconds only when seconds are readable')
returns 11.02
